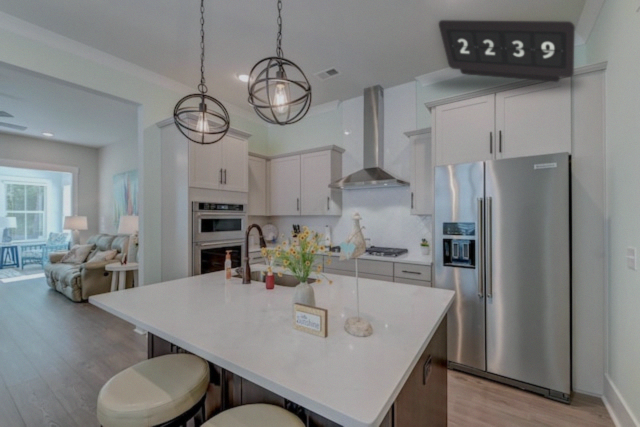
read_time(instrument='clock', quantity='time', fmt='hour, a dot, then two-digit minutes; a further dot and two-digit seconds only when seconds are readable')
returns 22.39
